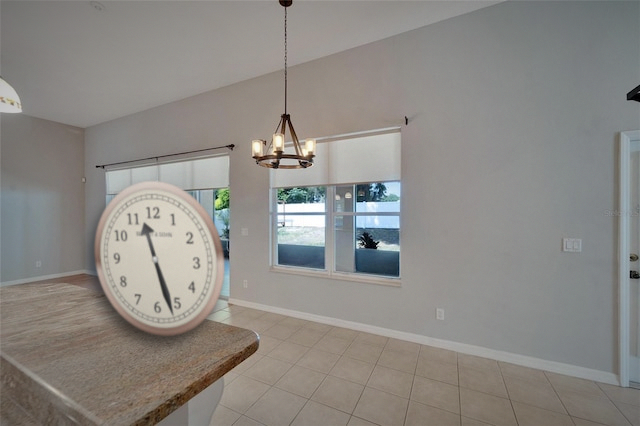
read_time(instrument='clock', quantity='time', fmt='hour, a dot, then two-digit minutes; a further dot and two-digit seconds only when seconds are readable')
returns 11.27
